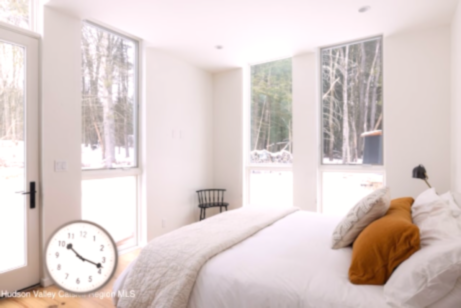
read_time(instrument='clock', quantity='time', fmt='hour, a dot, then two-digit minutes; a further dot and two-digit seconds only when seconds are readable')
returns 10.18
